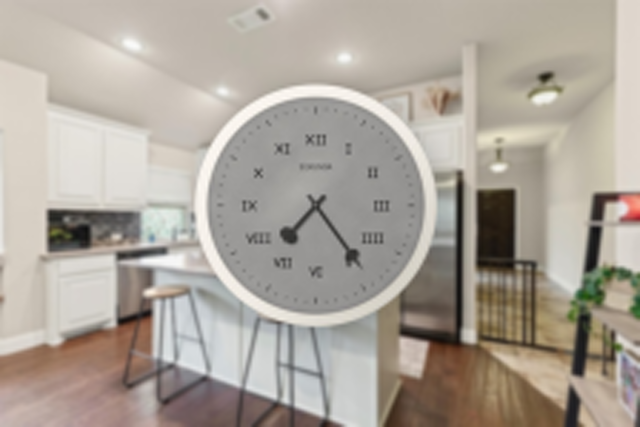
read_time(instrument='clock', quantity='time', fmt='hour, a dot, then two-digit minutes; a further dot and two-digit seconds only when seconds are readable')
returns 7.24
